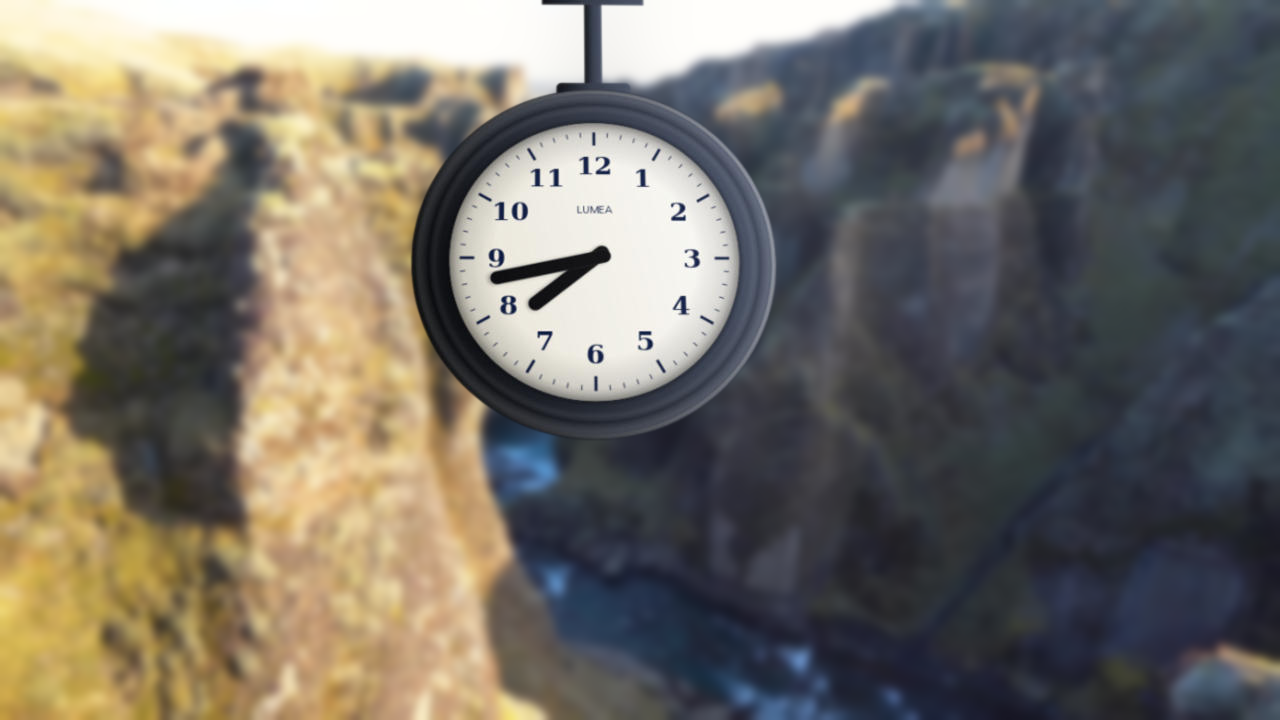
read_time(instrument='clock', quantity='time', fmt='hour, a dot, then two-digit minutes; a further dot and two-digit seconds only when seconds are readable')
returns 7.43
